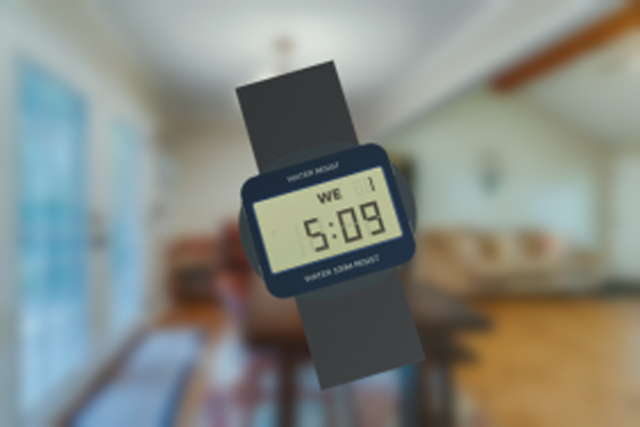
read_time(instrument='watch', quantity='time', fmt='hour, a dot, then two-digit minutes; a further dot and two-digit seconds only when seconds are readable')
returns 5.09
